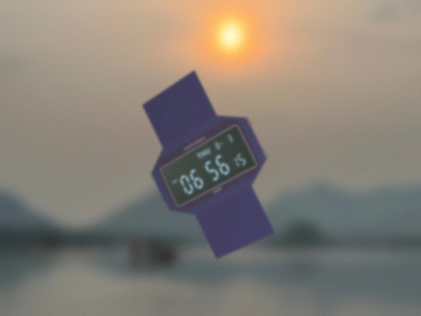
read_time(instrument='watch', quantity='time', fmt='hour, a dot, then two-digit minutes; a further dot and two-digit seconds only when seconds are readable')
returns 6.56
